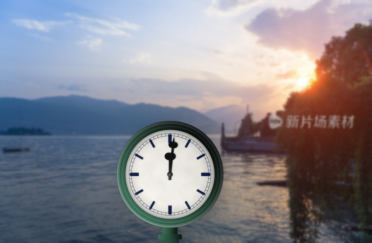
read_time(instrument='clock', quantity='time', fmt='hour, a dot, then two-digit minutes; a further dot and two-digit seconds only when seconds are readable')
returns 12.01
